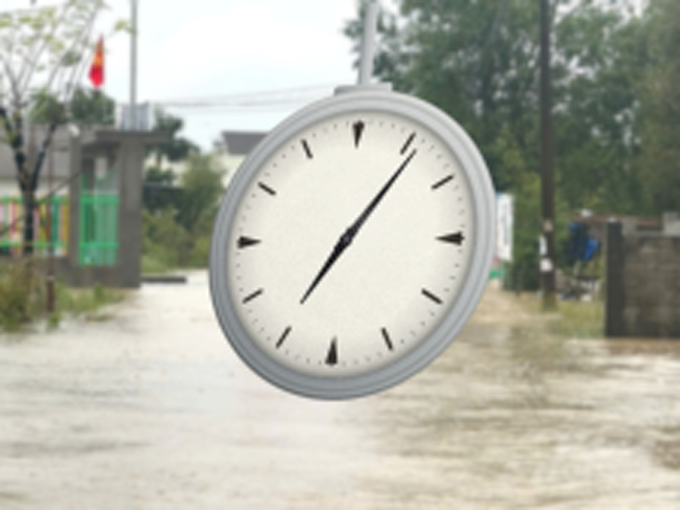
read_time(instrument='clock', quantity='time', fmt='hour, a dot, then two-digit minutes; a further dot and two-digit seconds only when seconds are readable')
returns 7.06
